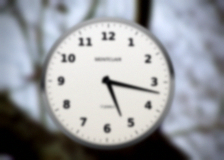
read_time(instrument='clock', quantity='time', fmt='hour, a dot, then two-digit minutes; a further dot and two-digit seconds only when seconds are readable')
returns 5.17
